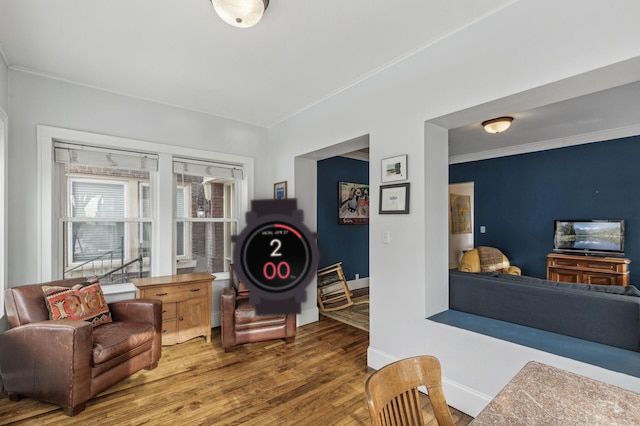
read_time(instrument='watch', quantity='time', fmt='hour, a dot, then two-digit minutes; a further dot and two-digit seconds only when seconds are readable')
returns 2.00
